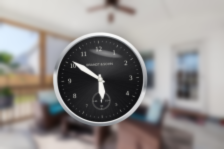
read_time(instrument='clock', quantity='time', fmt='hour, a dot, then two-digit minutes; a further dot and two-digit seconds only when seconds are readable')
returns 5.51
